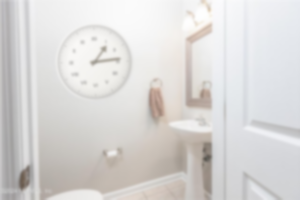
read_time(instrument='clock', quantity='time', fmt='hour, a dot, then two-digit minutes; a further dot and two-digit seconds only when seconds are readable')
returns 1.14
